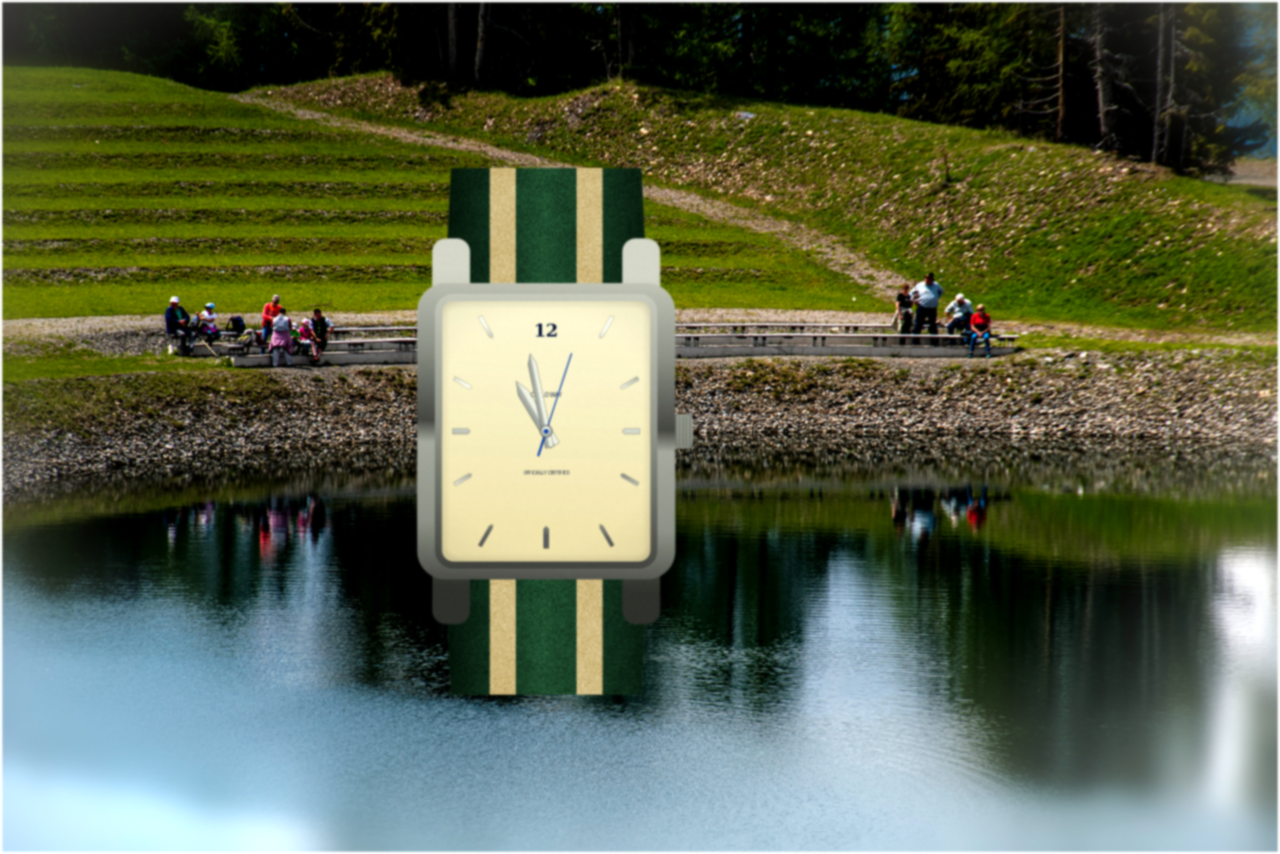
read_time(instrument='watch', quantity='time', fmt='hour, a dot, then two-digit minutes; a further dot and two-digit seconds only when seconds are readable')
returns 10.58.03
